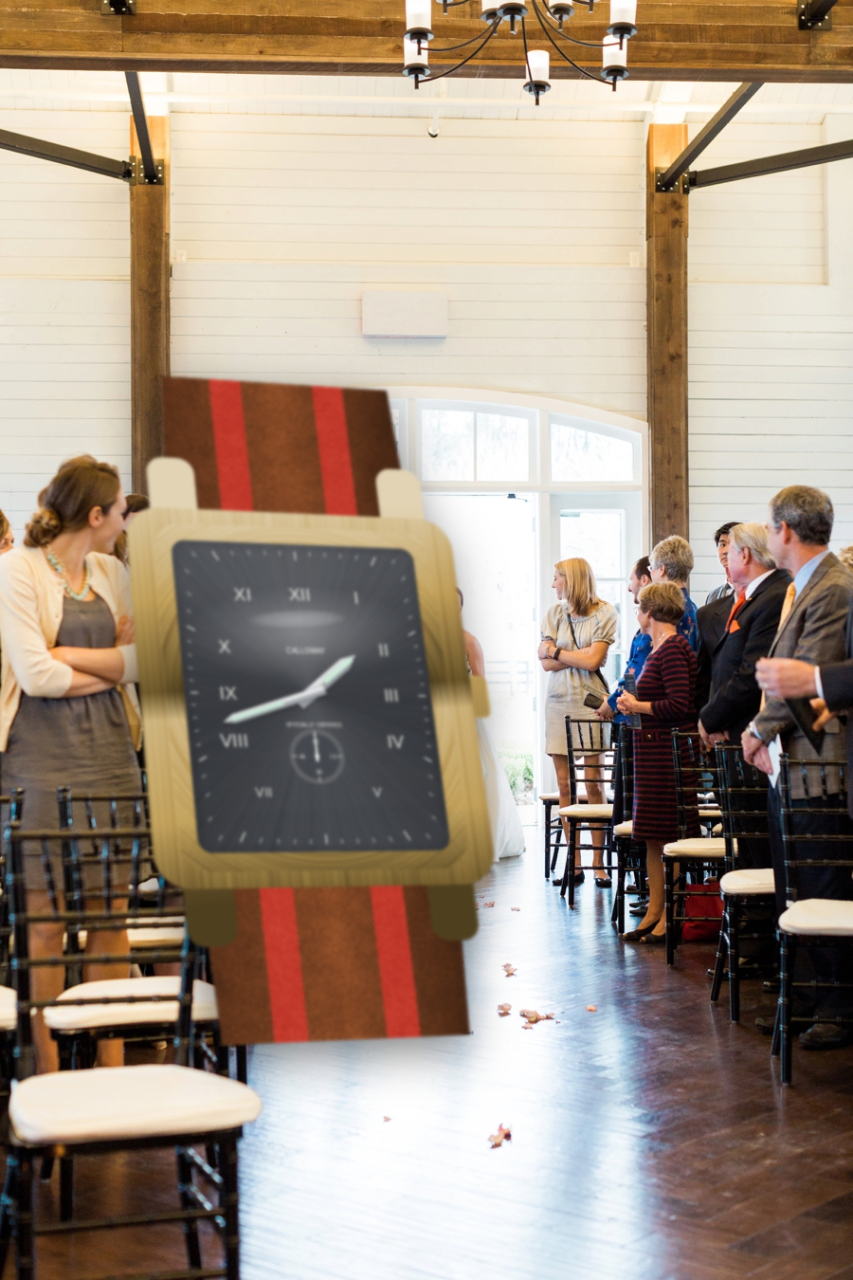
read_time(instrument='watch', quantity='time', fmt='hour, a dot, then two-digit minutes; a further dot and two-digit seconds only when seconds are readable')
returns 1.42
